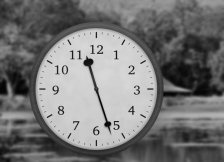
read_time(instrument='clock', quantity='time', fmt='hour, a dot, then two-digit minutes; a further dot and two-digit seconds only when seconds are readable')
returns 11.27
